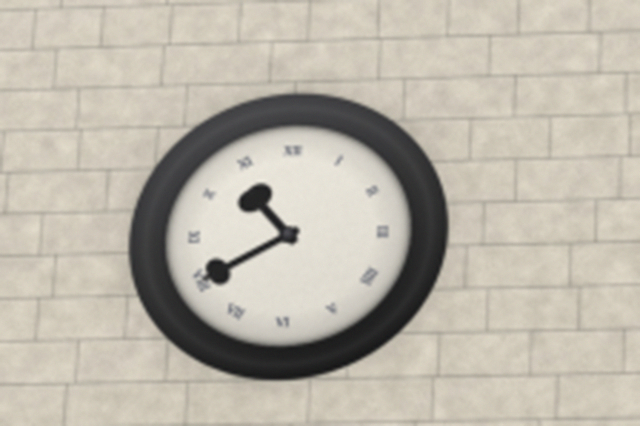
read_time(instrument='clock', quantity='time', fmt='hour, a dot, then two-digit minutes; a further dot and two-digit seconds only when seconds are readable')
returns 10.40
